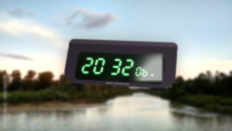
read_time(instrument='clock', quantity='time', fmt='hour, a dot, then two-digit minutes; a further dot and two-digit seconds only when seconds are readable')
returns 20.32.06
